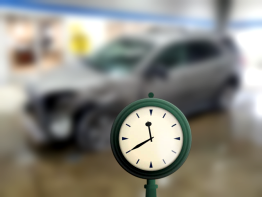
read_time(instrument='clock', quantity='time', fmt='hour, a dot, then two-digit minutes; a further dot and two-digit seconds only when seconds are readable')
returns 11.40
